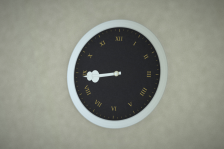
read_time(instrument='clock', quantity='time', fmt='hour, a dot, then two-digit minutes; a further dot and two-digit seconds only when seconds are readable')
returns 8.44
